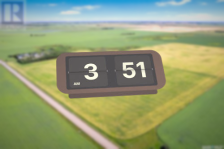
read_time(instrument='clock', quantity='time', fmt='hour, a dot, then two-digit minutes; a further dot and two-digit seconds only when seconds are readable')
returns 3.51
